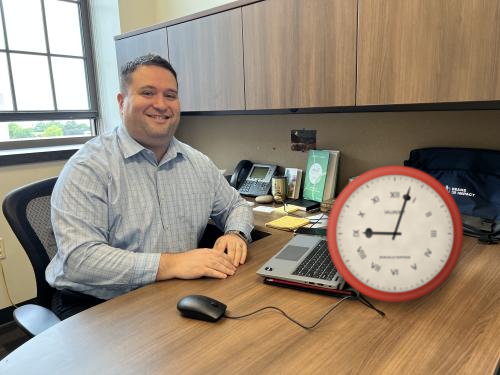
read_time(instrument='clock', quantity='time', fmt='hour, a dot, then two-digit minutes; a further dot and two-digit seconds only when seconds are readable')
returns 9.03
